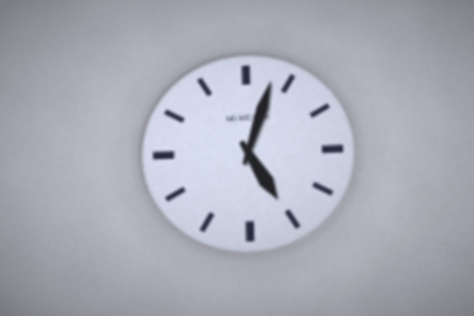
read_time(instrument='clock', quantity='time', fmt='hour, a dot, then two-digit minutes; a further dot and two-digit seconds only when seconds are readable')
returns 5.03
